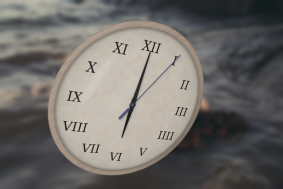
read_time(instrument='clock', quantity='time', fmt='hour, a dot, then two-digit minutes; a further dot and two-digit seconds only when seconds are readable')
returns 6.00.05
